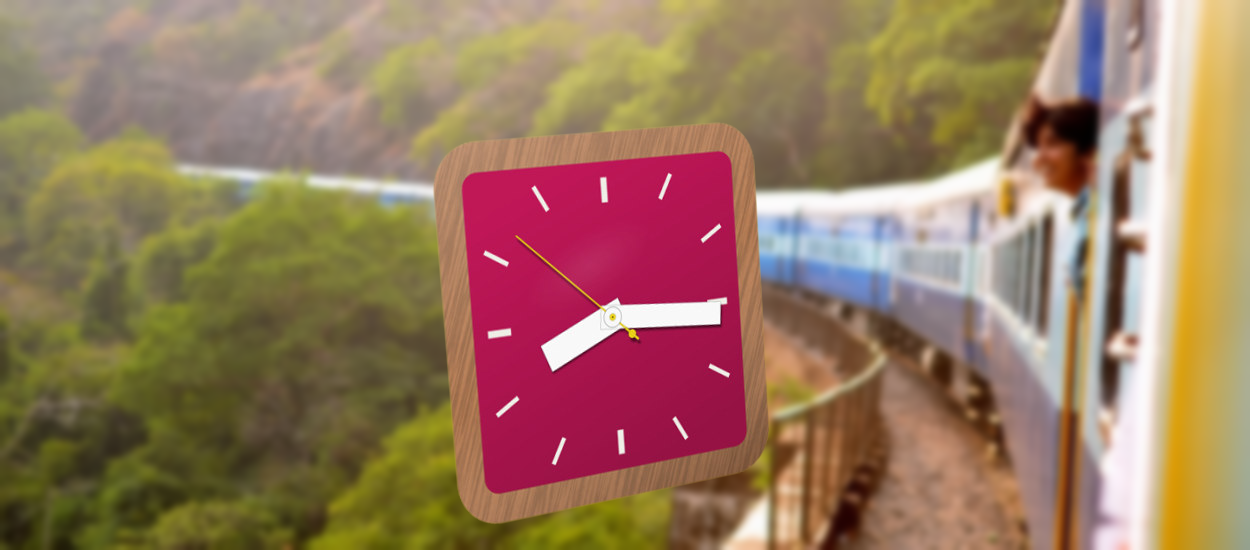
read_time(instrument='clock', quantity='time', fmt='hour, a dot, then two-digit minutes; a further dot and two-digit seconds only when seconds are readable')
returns 8.15.52
